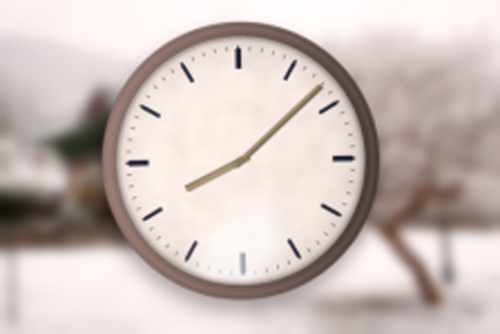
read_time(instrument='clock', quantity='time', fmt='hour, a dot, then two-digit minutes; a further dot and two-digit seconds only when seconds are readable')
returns 8.08
